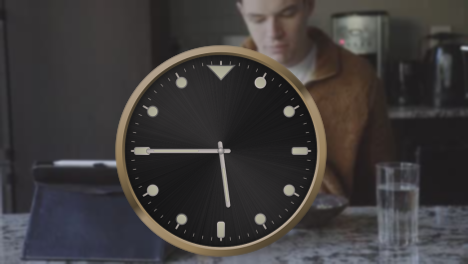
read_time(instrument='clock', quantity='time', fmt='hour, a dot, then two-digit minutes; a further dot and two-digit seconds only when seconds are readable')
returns 5.45
